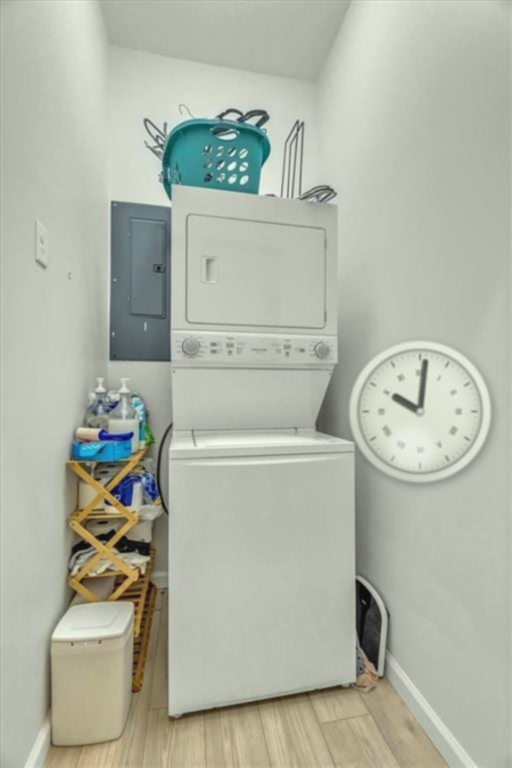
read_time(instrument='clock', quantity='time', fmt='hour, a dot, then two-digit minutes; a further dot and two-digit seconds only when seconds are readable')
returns 10.01
